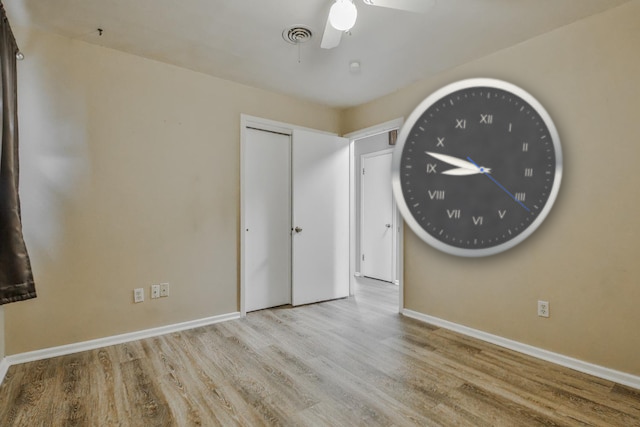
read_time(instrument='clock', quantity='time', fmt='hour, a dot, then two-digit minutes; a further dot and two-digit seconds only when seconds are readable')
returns 8.47.21
